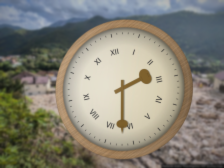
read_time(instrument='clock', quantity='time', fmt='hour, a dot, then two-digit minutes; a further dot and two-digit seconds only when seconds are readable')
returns 2.32
